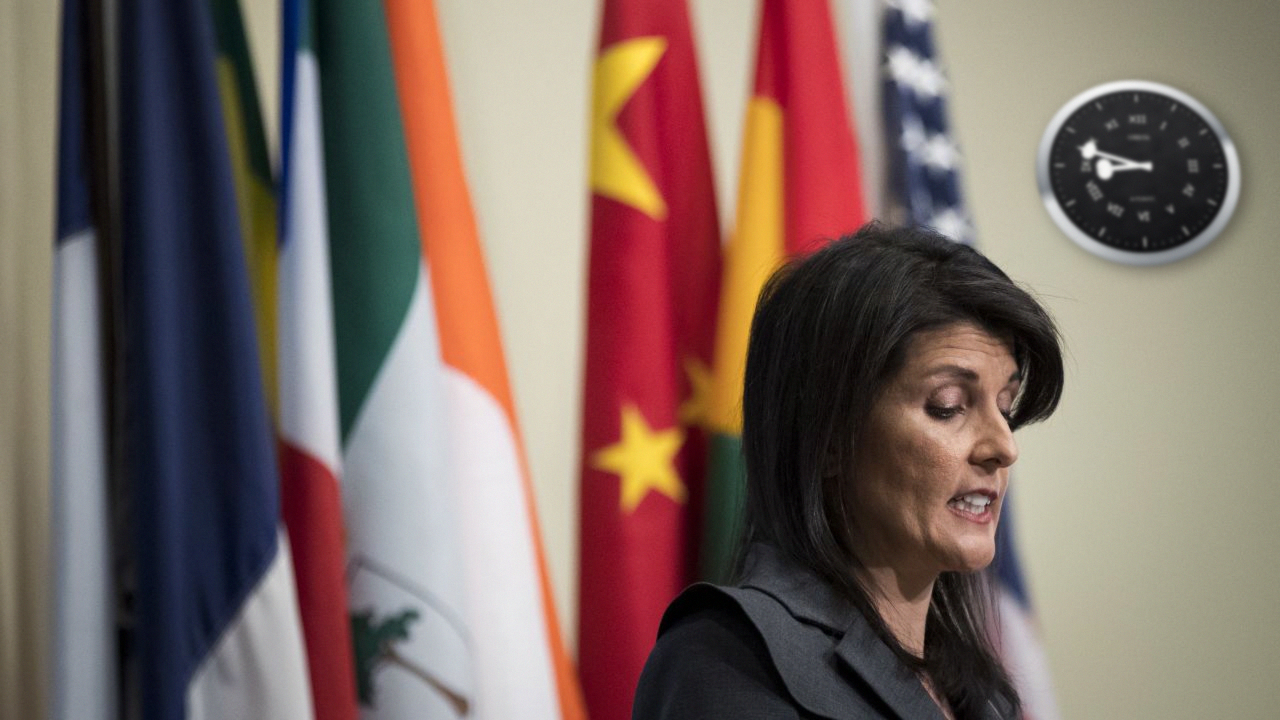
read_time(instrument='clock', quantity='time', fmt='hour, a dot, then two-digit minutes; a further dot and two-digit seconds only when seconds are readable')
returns 8.48
